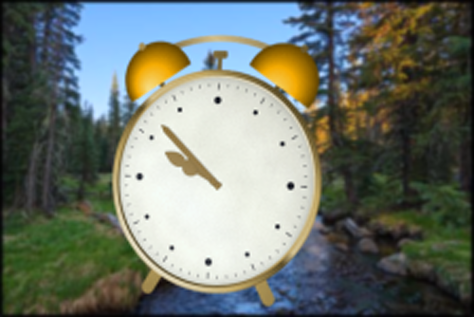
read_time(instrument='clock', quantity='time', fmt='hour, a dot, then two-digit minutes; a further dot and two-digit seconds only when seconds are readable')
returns 9.52
